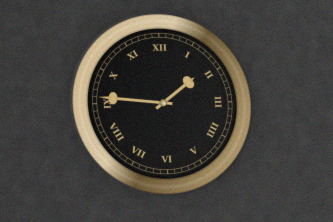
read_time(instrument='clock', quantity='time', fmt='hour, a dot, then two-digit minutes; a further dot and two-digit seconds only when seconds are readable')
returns 1.46
